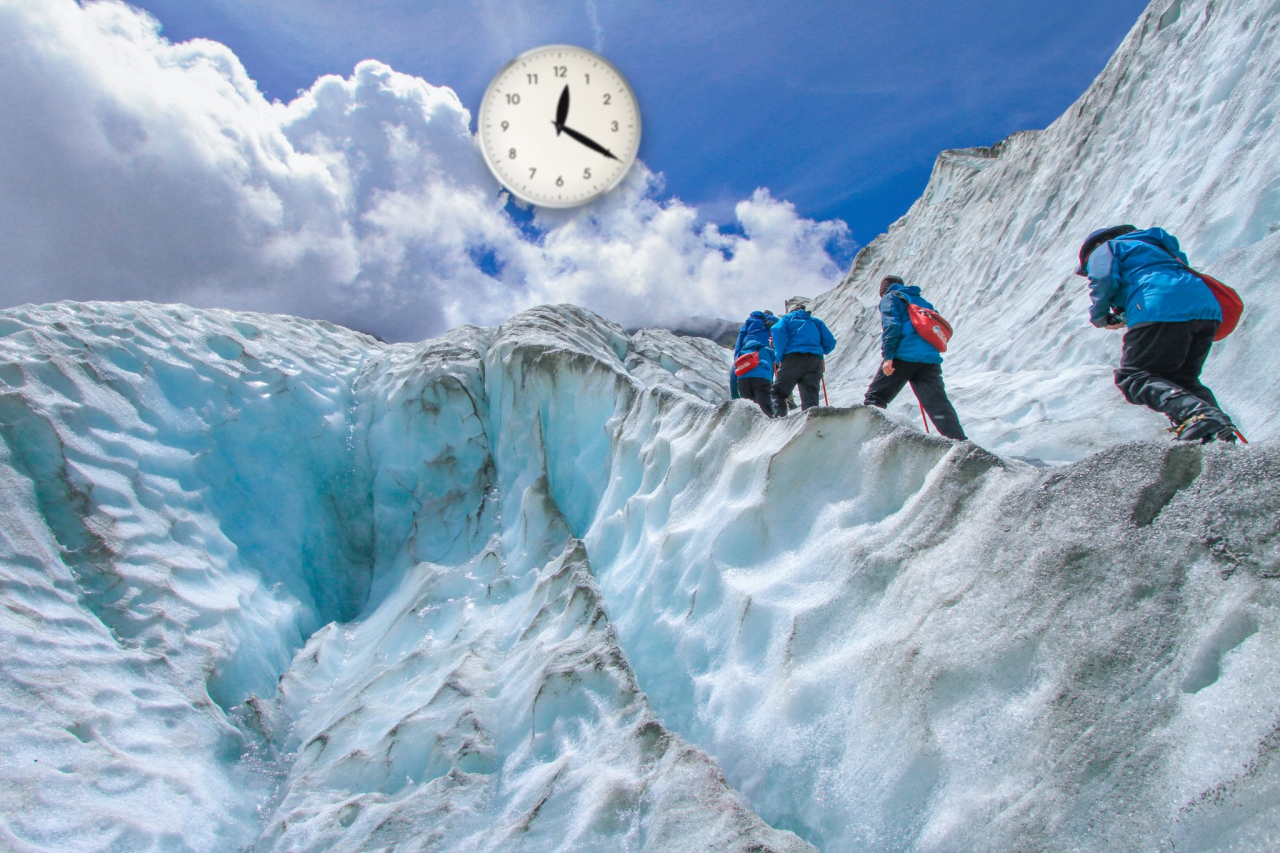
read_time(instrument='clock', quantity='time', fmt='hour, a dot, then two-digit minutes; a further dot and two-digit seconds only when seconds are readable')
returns 12.20
